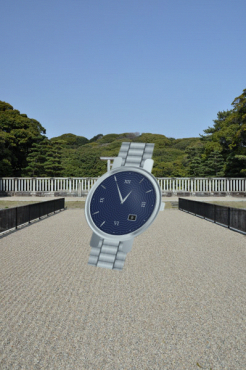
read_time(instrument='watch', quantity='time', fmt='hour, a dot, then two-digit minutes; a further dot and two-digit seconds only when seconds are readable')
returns 12.55
